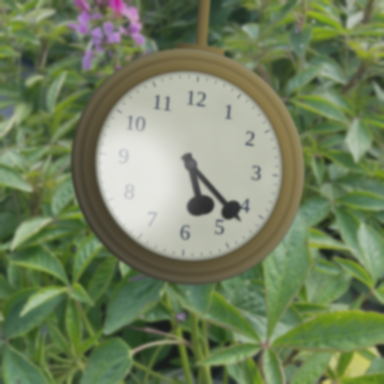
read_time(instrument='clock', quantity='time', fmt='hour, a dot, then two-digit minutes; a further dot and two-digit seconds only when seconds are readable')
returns 5.22
